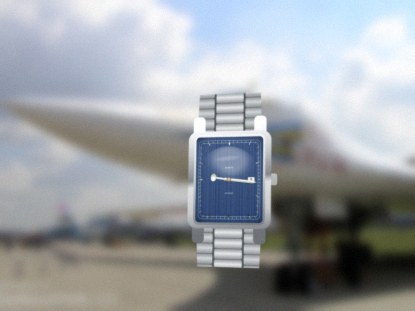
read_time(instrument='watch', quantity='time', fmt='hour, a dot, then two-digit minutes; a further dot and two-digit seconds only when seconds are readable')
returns 9.16
